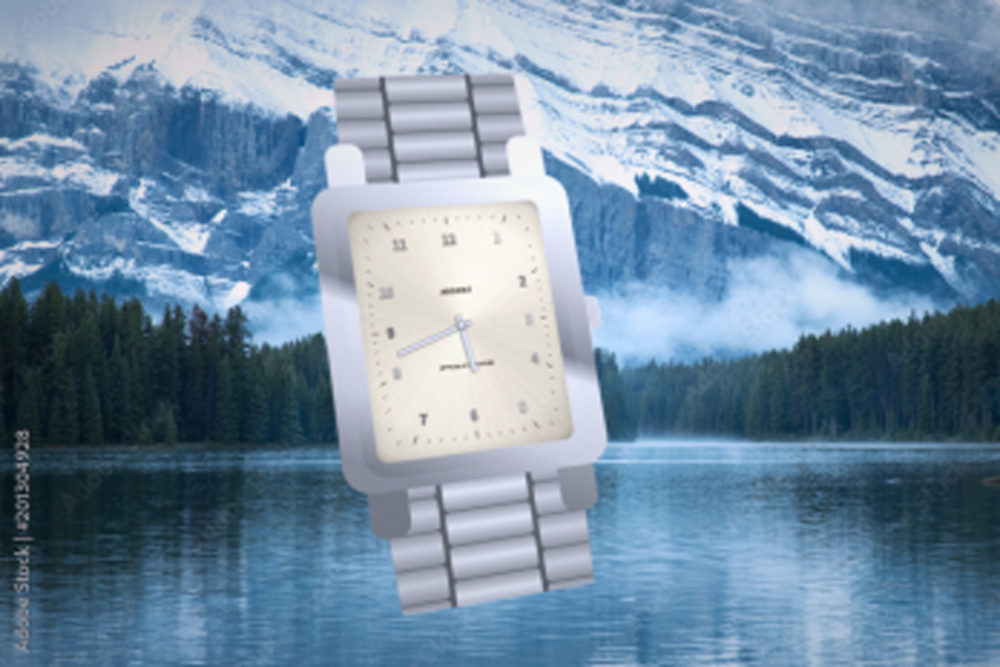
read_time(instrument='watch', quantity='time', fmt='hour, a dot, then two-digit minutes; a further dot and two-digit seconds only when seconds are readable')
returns 5.42
